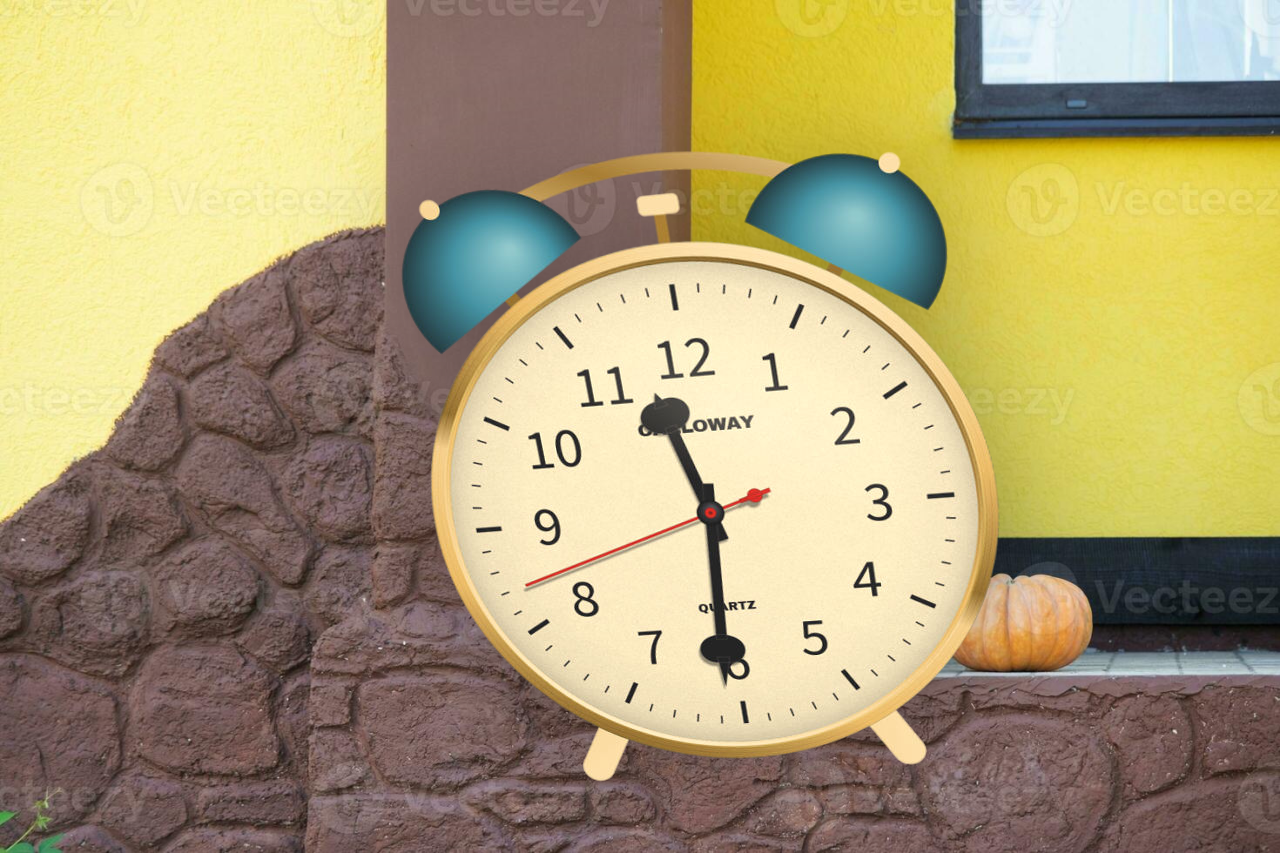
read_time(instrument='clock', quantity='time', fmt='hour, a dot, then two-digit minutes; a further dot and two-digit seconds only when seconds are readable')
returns 11.30.42
